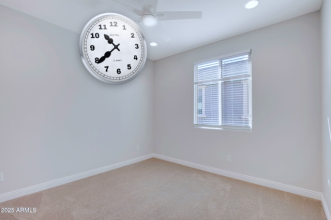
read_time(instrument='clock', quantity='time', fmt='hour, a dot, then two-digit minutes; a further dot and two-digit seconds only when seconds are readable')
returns 10.39
